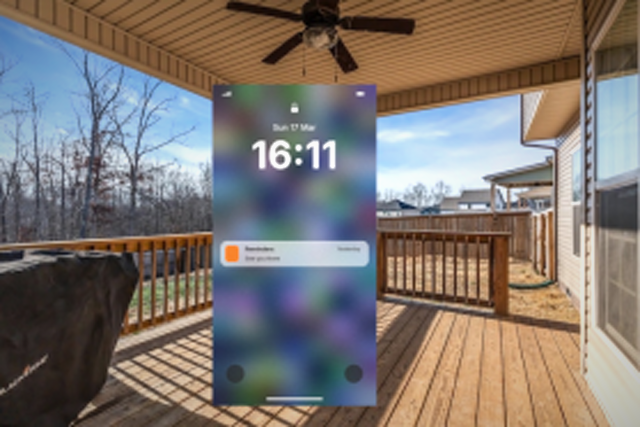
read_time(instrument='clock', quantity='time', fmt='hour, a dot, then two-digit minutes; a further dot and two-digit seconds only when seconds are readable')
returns 16.11
